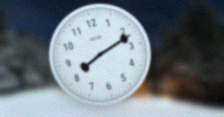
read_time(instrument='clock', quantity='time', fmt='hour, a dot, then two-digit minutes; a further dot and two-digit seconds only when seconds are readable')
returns 8.12
